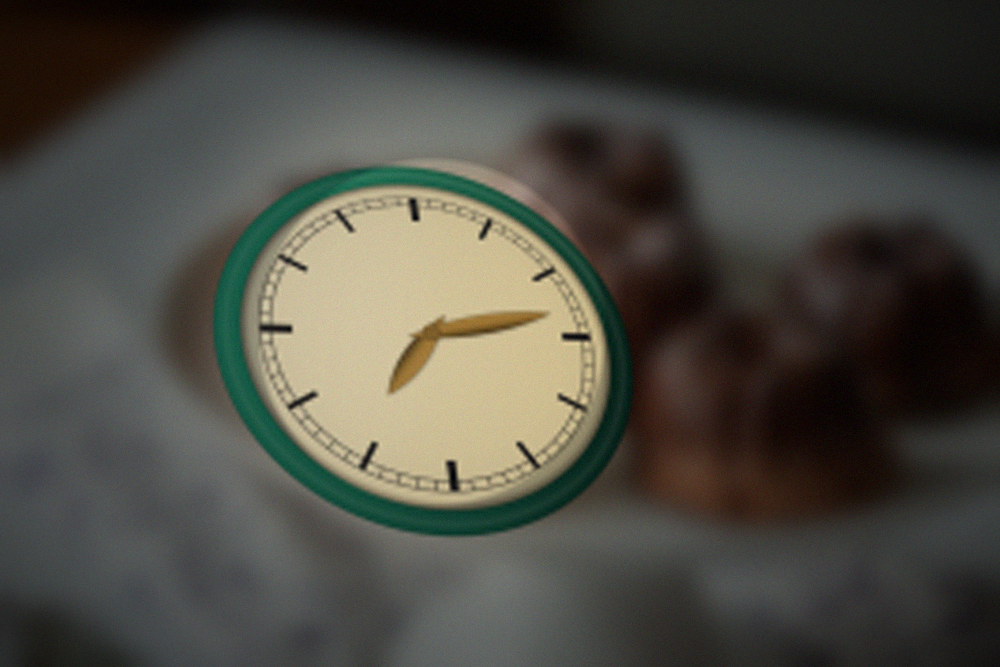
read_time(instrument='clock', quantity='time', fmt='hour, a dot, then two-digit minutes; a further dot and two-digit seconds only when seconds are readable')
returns 7.13
